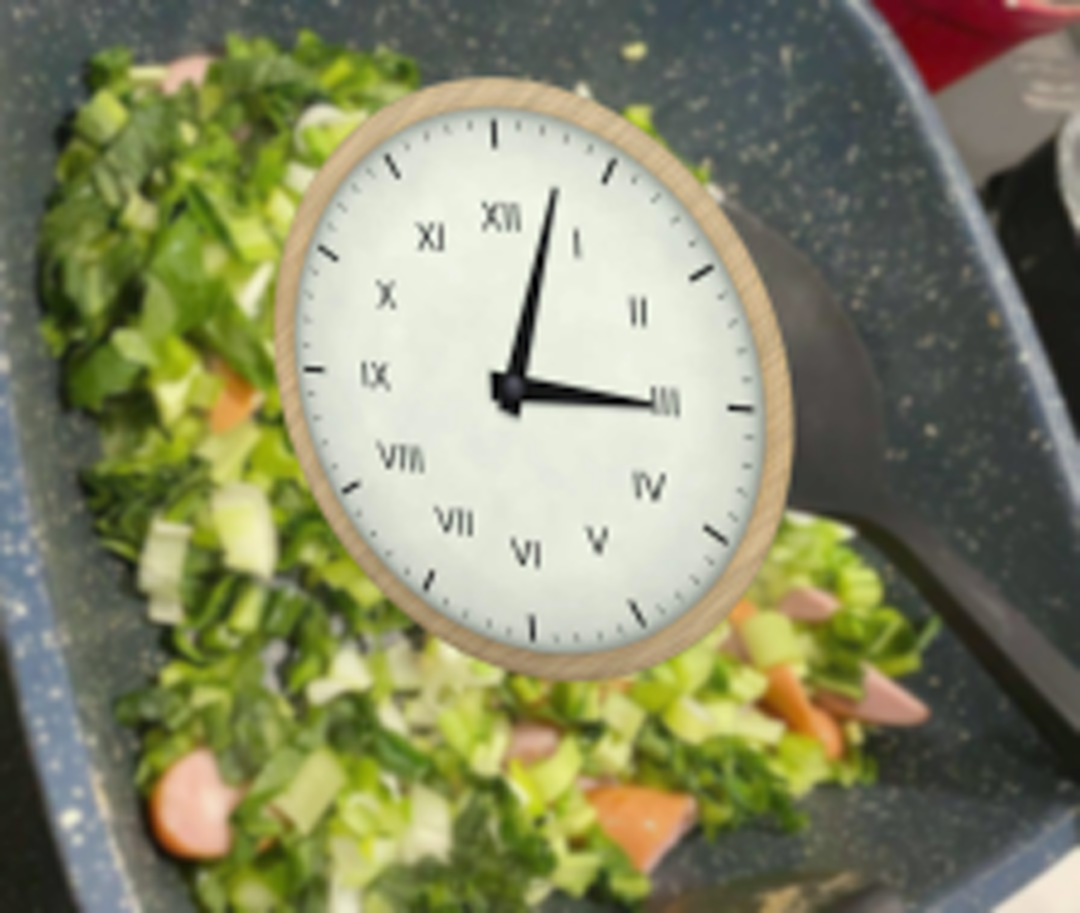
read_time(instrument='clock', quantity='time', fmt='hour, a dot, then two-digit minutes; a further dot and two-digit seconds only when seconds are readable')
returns 3.03
